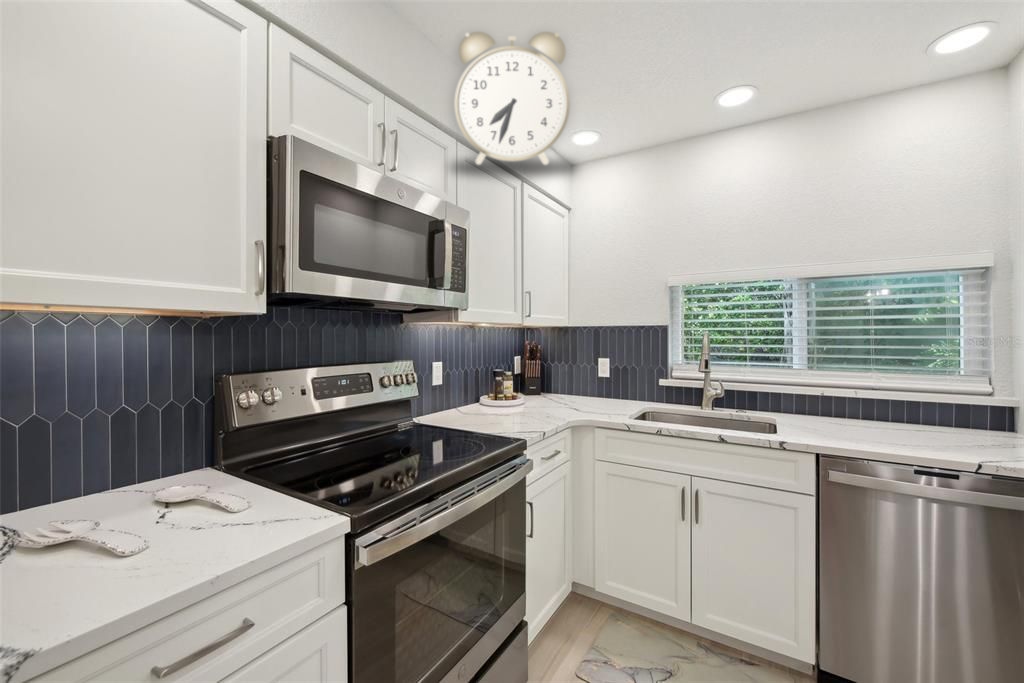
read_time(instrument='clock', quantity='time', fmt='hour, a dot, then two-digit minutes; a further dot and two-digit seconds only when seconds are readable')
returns 7.33
